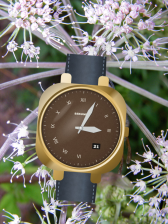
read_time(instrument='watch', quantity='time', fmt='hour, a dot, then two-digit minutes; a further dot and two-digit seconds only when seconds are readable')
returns 3.04
